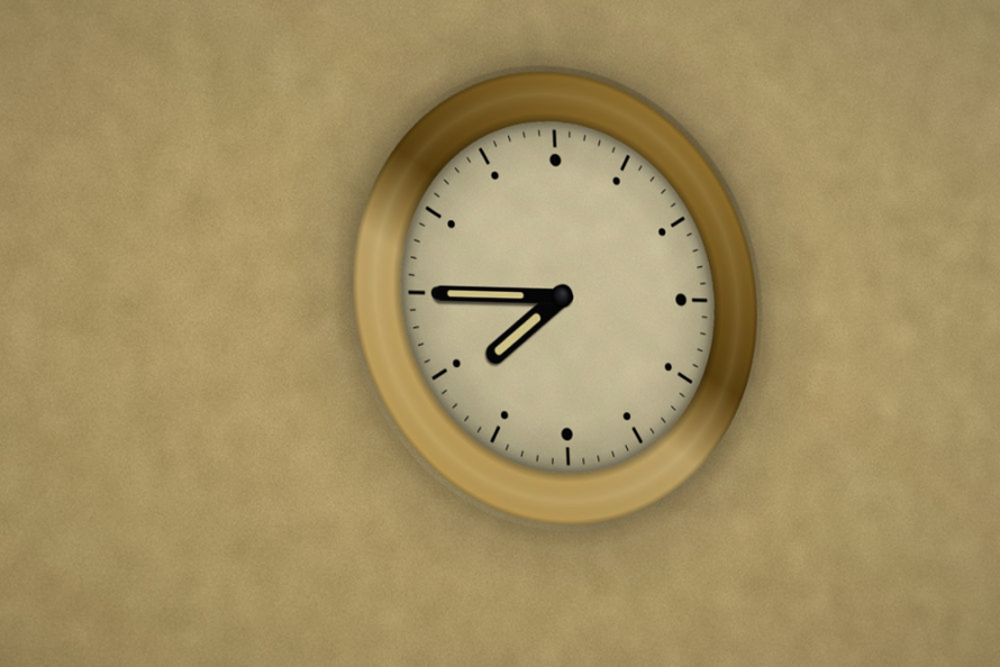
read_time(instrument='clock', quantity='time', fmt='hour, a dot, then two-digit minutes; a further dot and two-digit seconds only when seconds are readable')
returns 7.45
